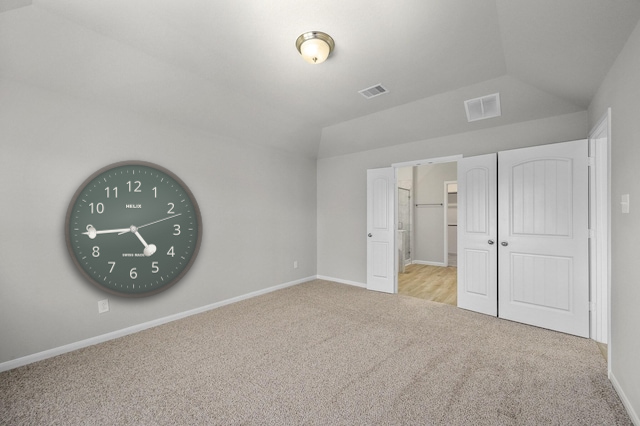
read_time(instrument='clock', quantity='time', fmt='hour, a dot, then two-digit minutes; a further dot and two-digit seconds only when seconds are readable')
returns 4.44.12
